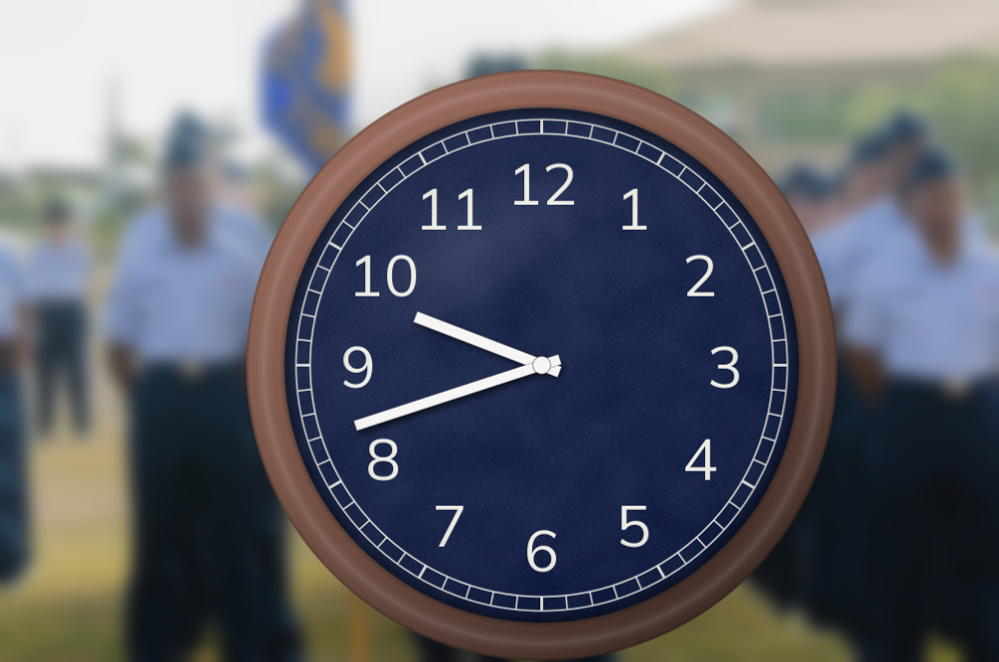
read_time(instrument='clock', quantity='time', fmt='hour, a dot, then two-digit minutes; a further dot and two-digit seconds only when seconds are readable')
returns 9.42
